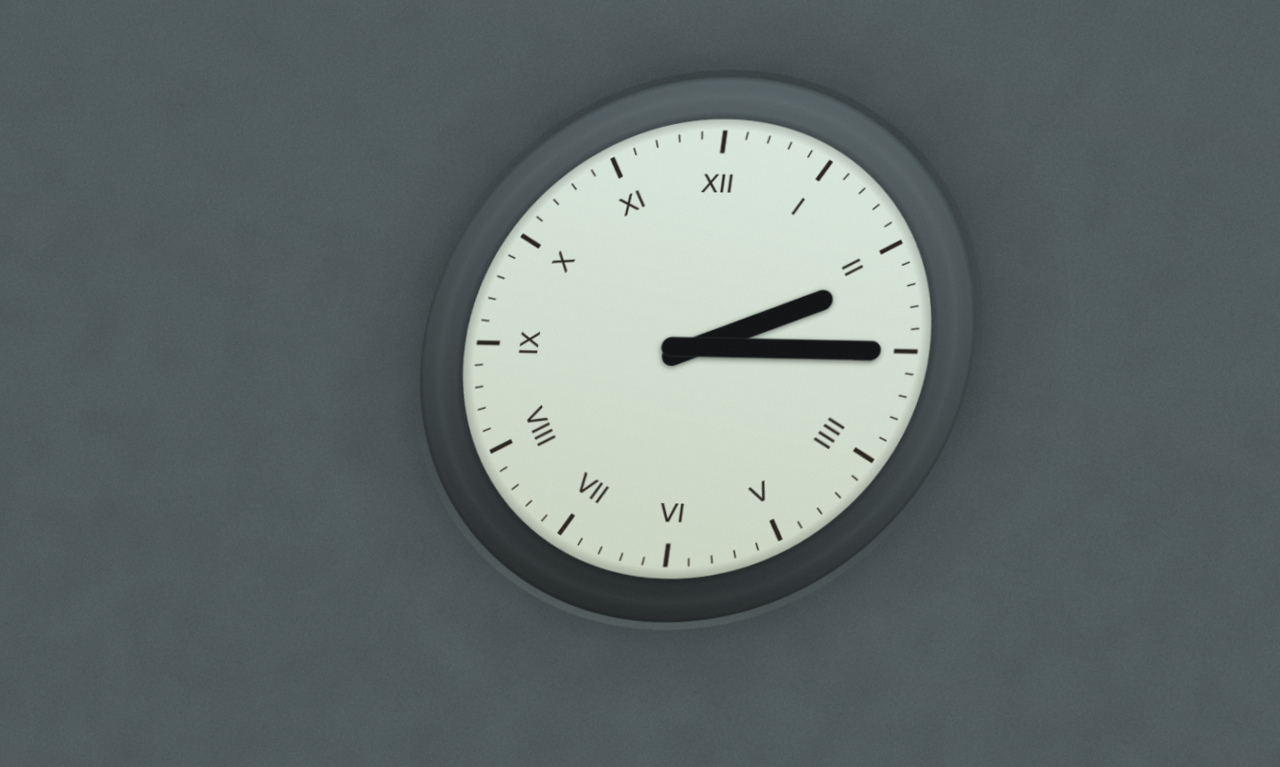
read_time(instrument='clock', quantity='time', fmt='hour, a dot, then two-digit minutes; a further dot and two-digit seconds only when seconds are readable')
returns 2.15
